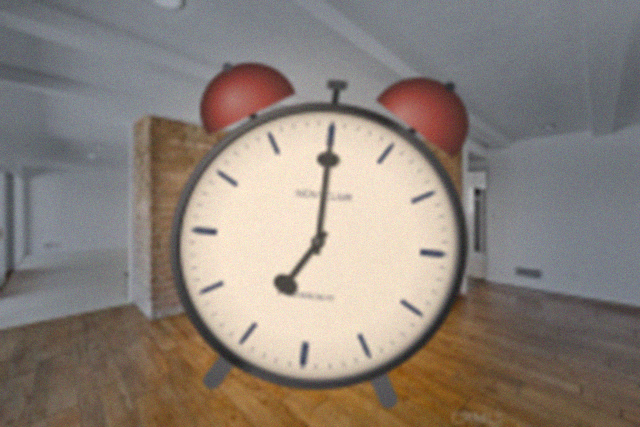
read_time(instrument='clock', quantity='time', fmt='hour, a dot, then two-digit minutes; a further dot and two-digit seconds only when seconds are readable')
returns 7.00
